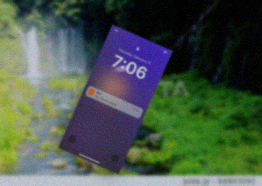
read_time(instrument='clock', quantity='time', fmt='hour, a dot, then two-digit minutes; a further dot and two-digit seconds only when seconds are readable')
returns 7.06
